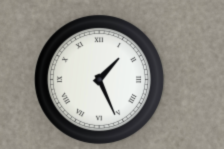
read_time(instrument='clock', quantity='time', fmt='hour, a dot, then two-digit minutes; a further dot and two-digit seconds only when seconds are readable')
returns 1.26
